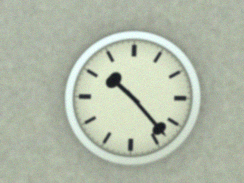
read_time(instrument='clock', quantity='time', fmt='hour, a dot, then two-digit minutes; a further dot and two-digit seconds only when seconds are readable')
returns 10.23
